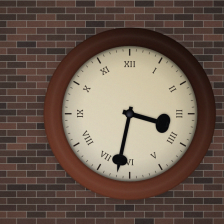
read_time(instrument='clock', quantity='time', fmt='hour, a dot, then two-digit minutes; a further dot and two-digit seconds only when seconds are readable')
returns 3.32
